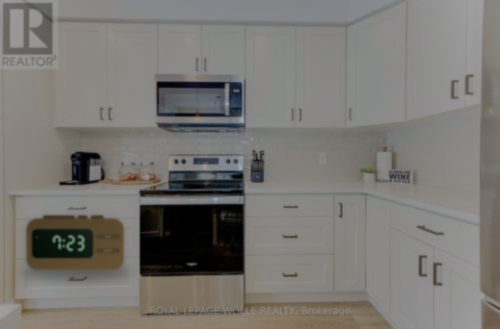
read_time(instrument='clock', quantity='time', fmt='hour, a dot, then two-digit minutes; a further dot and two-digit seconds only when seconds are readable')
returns 7.23
